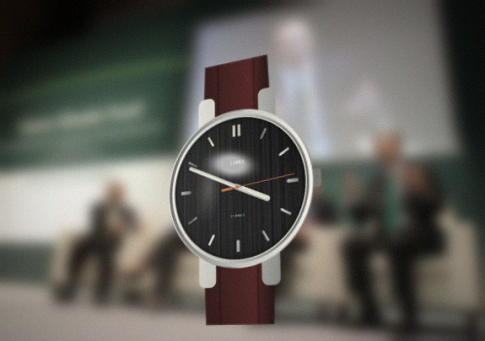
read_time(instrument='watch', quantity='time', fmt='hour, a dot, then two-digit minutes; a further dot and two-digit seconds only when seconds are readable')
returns 3.49.14
